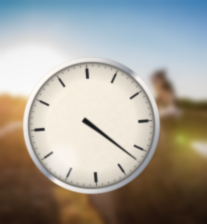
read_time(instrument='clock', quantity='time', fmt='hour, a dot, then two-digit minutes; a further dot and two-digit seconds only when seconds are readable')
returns 4.22
